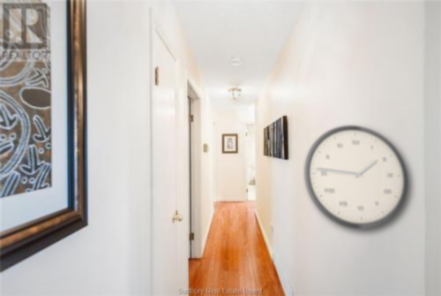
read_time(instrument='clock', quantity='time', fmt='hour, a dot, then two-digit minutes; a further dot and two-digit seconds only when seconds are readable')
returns 1.46
